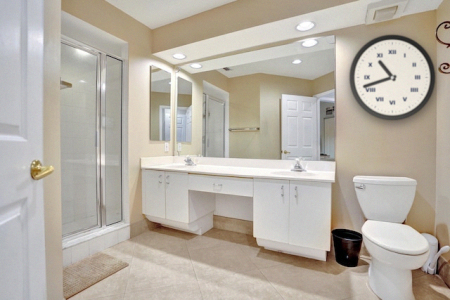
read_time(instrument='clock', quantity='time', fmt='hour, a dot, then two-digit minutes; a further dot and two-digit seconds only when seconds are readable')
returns 10.42
